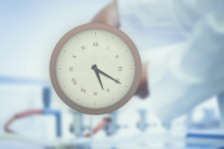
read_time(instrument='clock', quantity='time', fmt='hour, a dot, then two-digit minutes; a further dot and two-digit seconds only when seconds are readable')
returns 5.20
